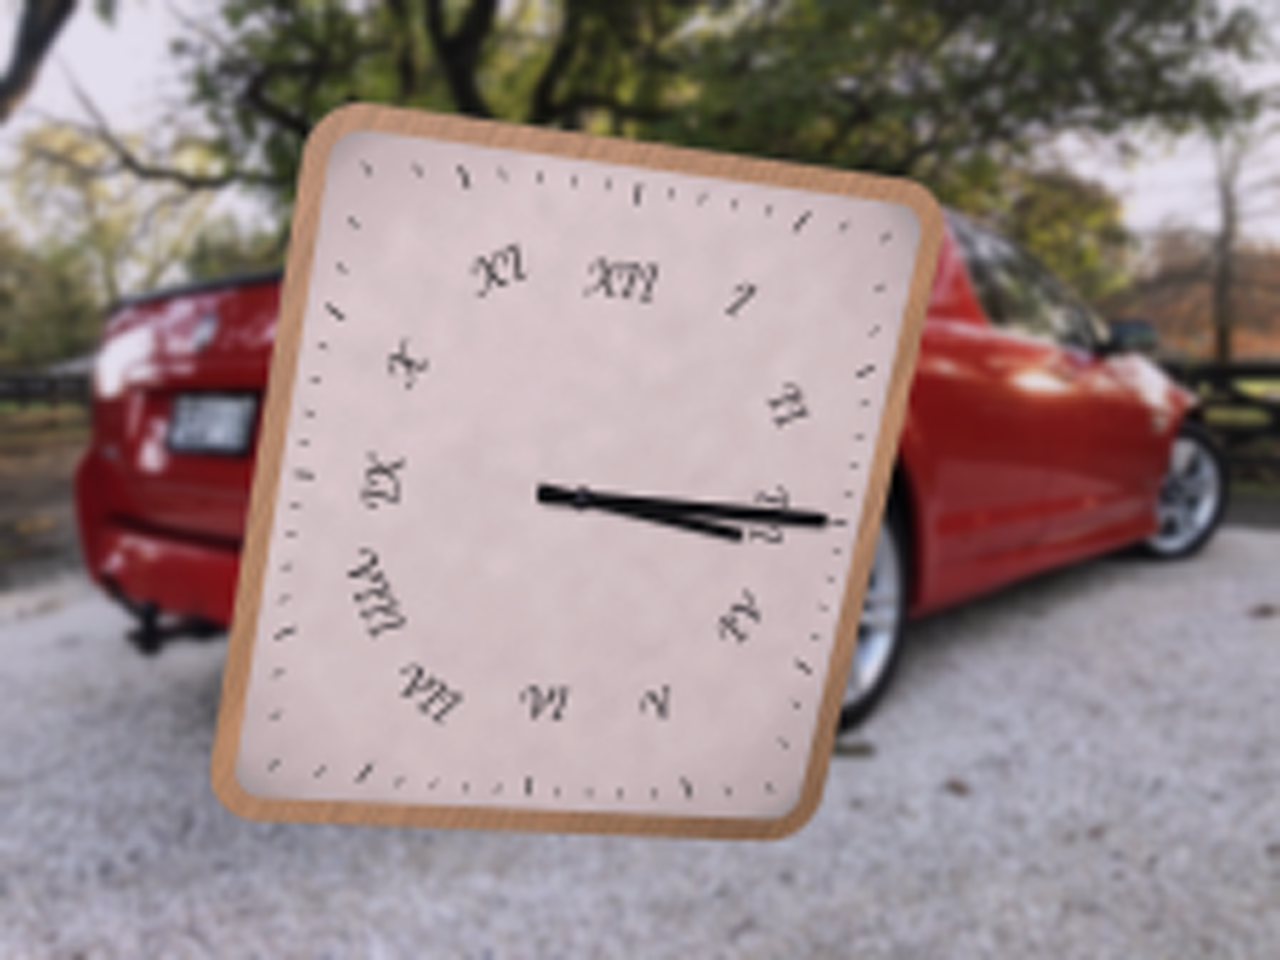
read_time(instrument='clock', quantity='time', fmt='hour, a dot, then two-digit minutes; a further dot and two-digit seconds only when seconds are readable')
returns 3.15
